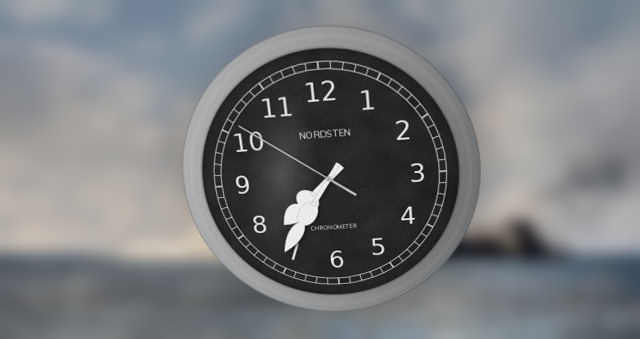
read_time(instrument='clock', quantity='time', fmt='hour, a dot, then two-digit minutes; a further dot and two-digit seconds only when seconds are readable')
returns 7.35.51
